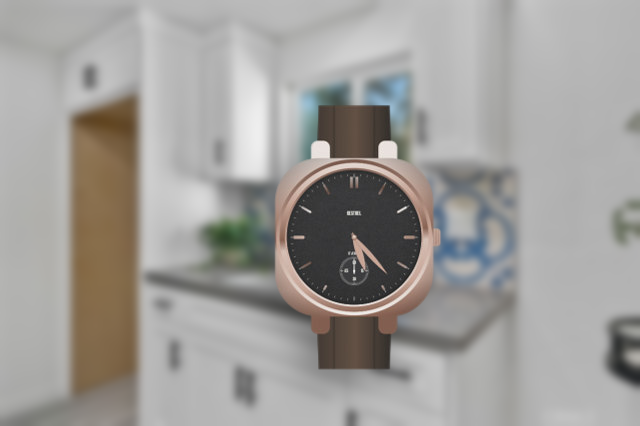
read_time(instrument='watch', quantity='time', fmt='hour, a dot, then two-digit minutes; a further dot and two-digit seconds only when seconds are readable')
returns 5.23
